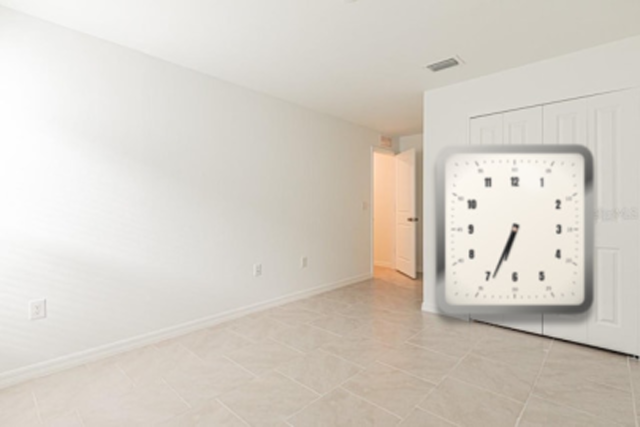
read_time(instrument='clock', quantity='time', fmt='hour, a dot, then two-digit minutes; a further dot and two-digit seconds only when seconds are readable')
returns 6.34
